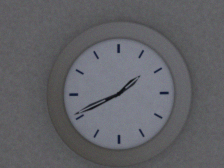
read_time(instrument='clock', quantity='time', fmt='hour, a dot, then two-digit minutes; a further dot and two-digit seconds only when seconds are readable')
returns 1.41
